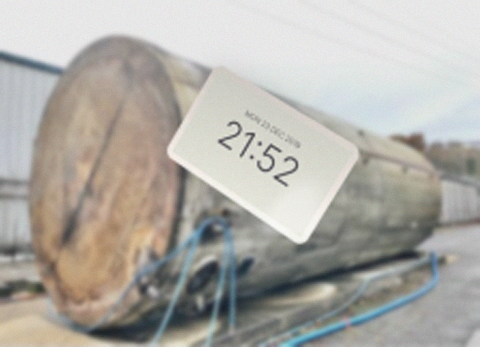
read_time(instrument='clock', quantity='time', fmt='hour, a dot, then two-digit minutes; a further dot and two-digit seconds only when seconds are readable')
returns 21.52
